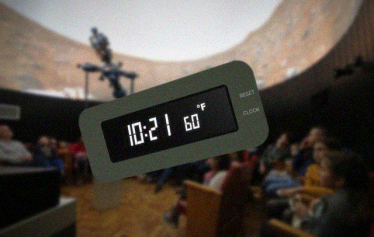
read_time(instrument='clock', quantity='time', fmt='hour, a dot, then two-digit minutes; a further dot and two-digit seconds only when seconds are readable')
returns 10.21
